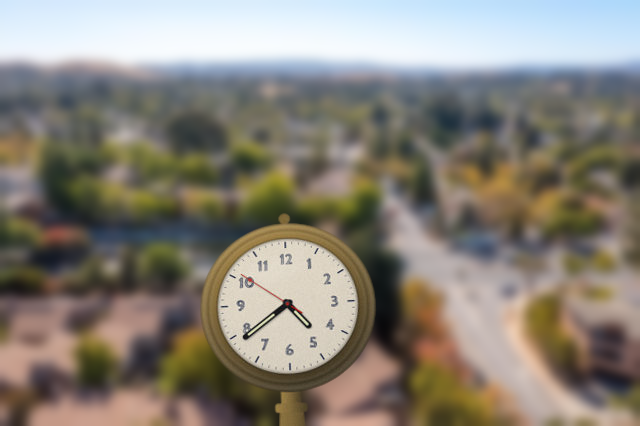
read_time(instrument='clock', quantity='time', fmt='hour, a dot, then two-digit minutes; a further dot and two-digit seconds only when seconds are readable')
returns 4.38.51
